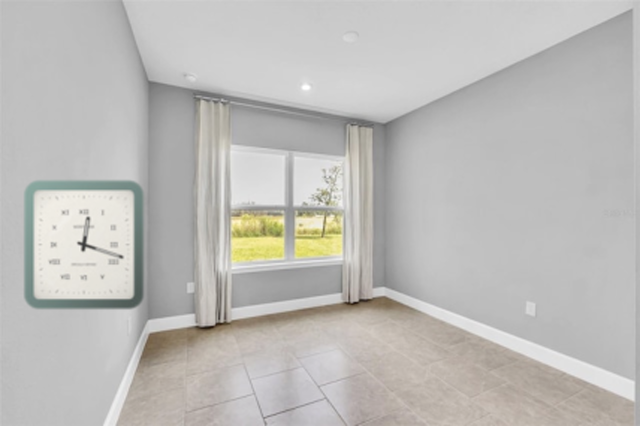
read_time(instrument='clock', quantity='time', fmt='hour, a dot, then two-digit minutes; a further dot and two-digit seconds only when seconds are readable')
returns 12.18
